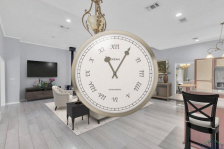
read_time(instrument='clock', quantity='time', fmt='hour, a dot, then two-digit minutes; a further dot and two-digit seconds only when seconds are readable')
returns 11.05
